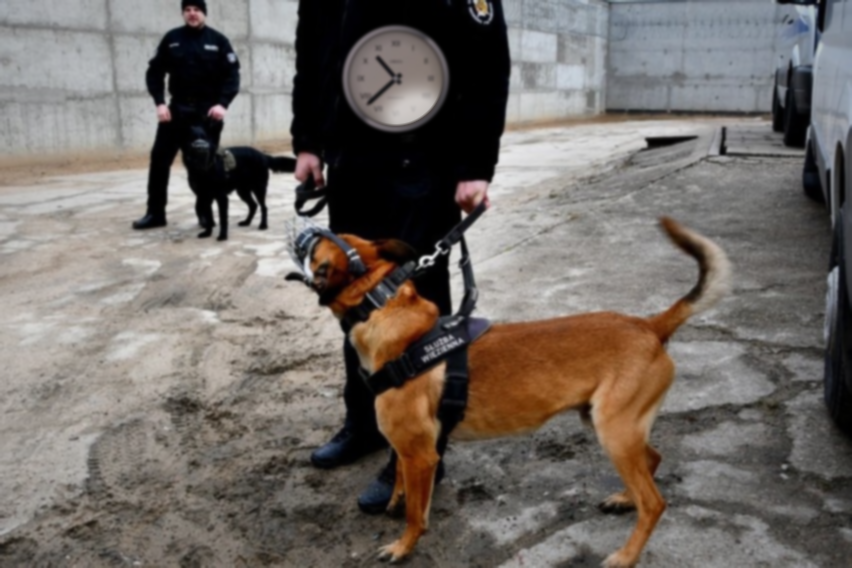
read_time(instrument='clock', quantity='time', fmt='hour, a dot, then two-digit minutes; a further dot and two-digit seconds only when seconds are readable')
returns 10.38
